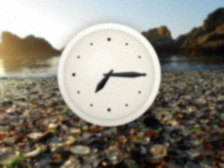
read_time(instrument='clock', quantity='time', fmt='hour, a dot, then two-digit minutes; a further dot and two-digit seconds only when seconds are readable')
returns 7.15
